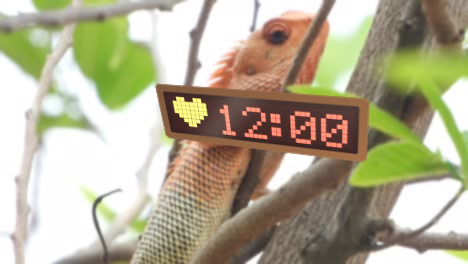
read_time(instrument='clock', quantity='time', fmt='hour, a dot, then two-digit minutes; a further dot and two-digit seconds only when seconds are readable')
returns 12.00
